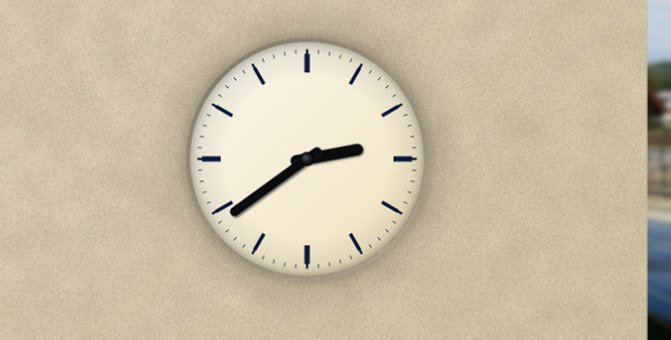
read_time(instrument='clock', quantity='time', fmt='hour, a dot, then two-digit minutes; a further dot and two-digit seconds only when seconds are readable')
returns 2.39
